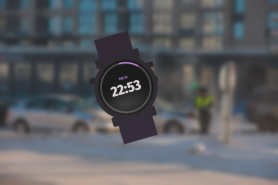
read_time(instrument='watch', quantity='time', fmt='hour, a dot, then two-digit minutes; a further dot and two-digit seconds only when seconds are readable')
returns 22.53
